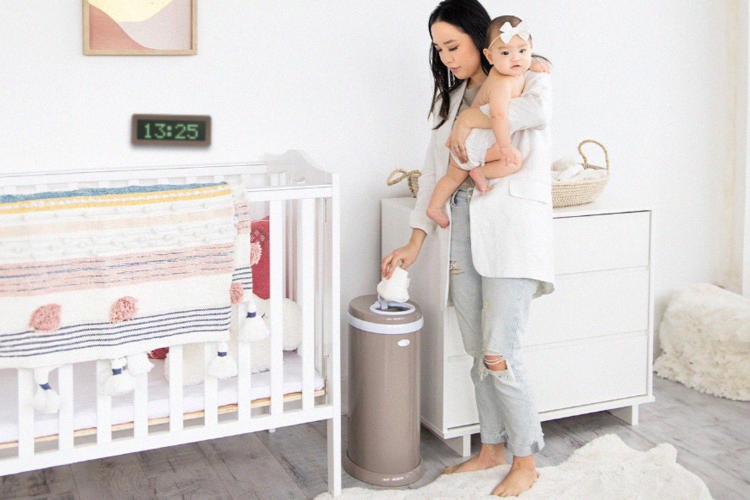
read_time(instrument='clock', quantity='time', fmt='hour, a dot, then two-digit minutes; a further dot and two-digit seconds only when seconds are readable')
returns 13.25
